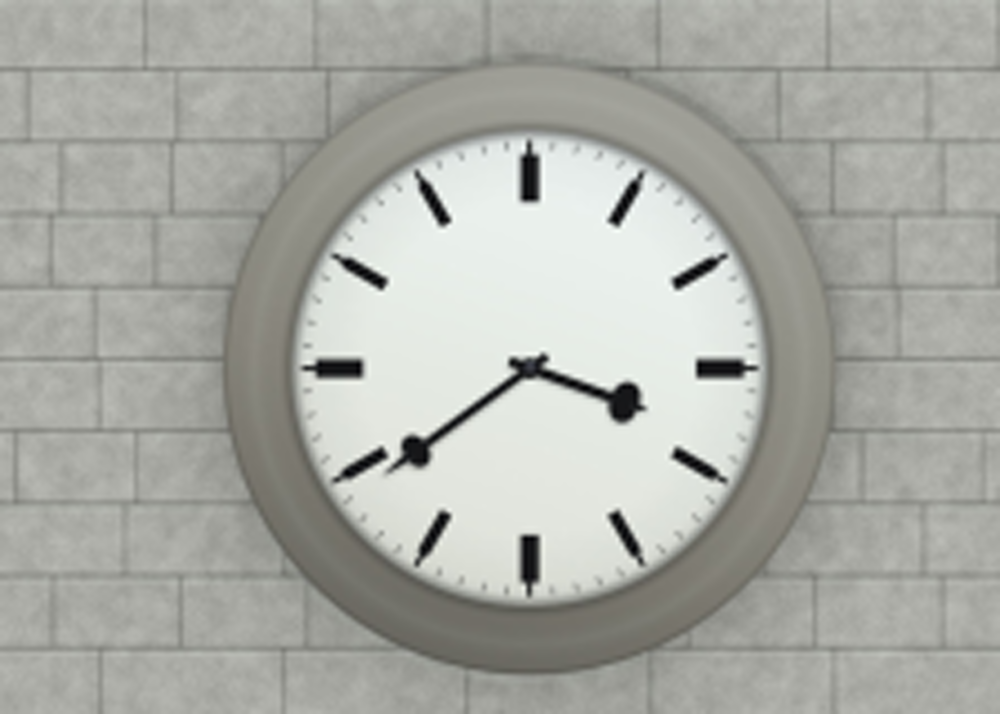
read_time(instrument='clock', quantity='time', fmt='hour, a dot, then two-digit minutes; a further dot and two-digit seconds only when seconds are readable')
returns 3.39
